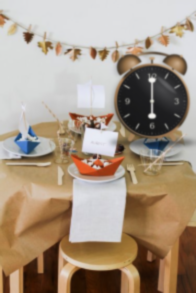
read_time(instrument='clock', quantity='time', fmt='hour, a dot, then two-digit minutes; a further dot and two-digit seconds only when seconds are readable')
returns 6.00
